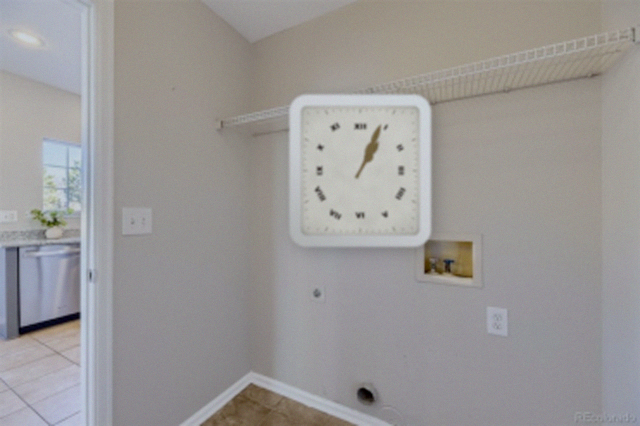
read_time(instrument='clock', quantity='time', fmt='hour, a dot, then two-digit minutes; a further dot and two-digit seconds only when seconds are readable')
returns 1.04
